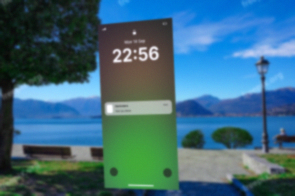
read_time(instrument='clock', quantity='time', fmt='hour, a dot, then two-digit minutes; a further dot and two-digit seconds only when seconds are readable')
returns 22.56
